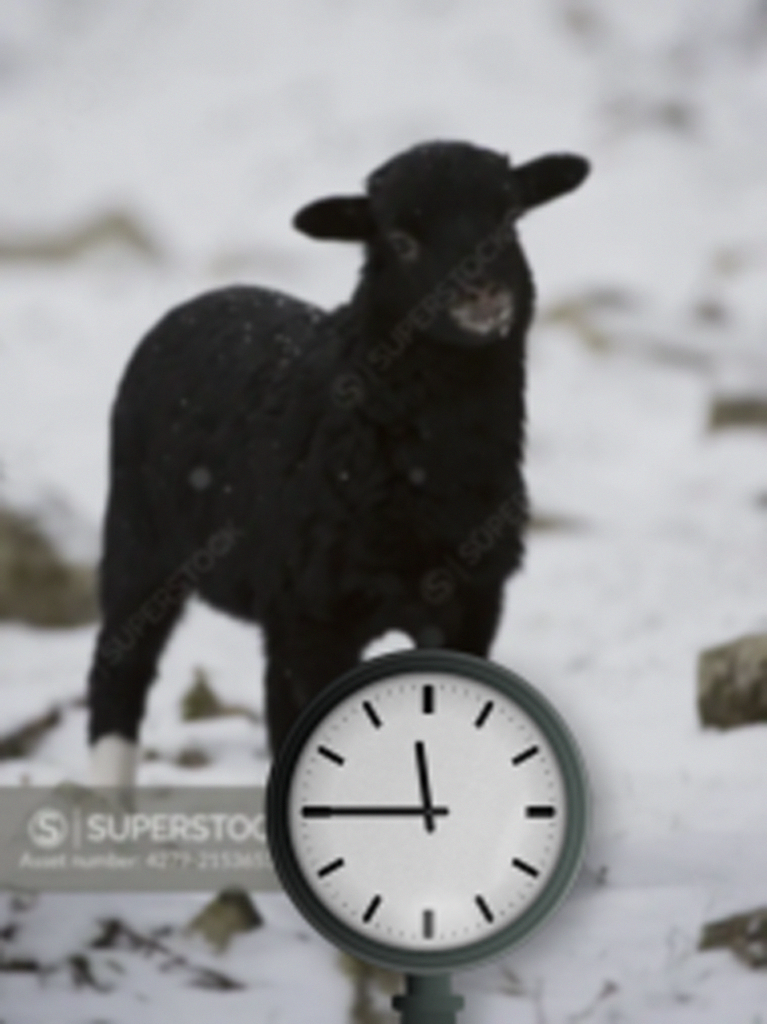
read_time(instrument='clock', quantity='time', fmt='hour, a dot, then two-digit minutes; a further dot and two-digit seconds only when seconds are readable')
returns 11.45
